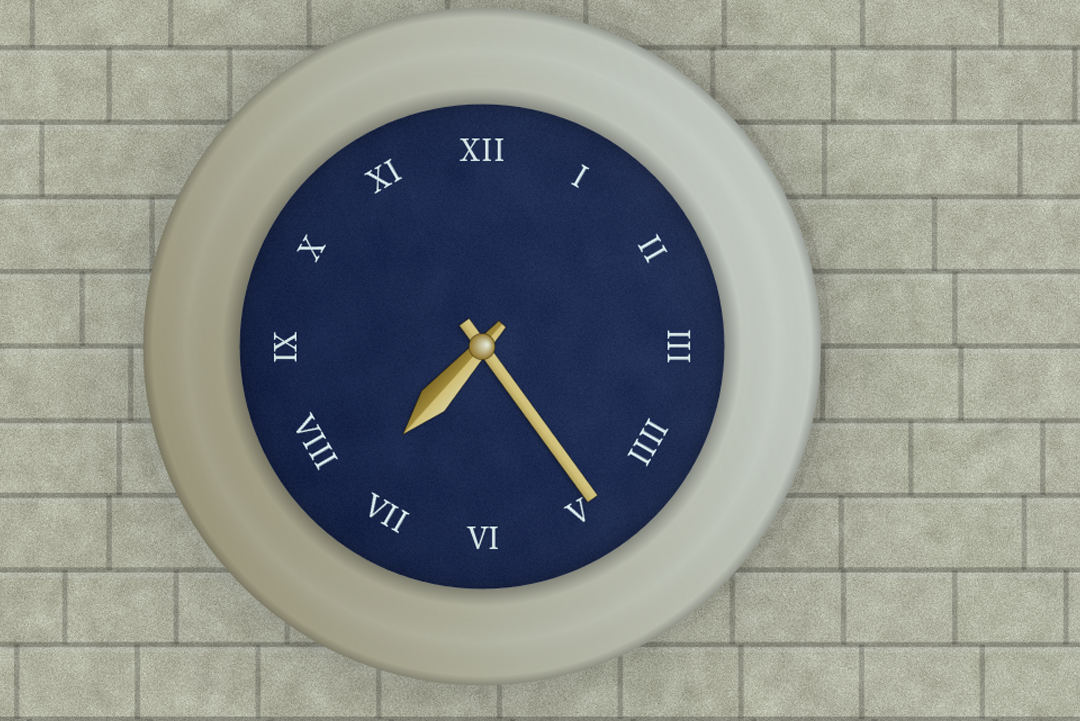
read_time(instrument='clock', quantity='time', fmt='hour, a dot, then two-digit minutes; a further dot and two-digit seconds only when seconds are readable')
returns 7.24
